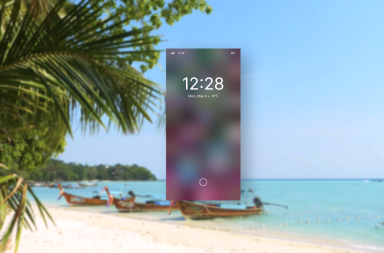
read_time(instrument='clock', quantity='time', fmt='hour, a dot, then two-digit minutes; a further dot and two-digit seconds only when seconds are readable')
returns 12.28
